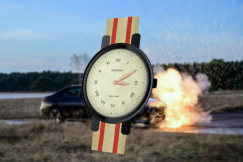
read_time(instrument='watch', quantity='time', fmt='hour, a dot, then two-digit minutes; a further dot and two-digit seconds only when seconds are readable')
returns 3.10
